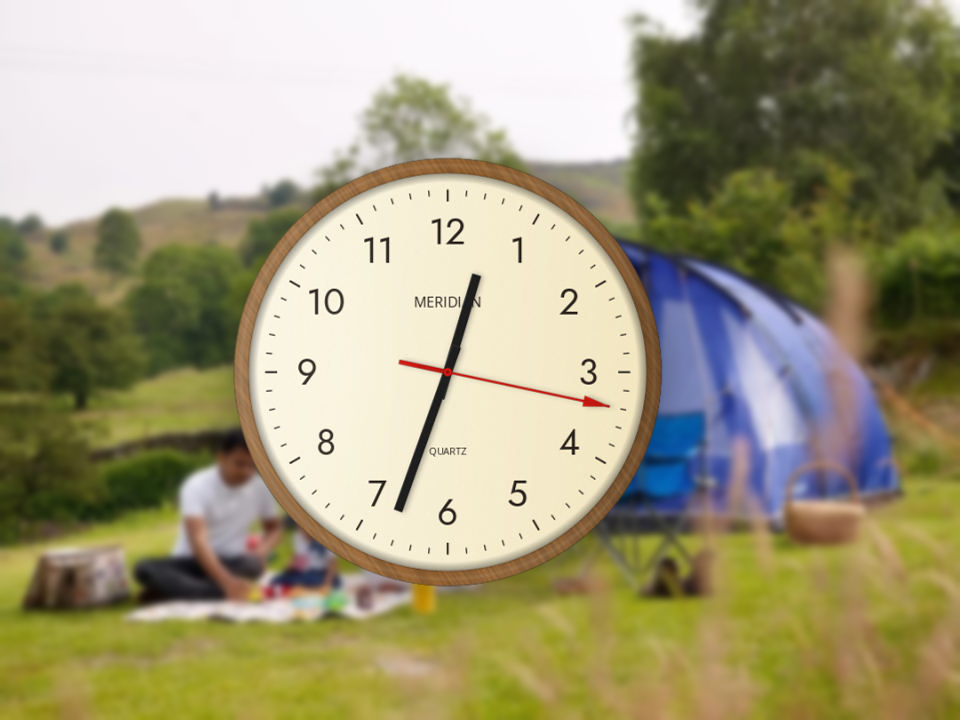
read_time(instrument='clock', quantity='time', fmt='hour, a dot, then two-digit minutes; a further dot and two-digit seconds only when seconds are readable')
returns 12.33.17
